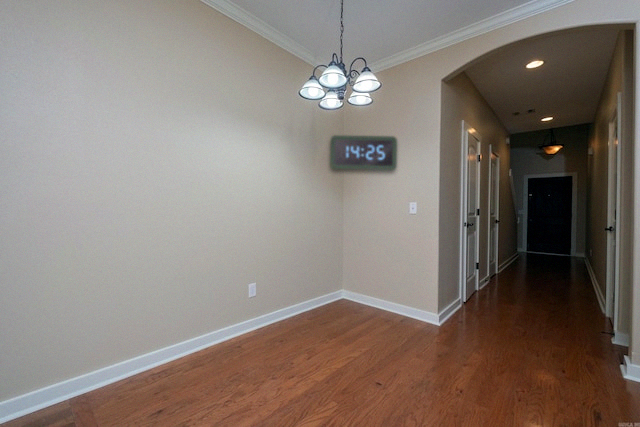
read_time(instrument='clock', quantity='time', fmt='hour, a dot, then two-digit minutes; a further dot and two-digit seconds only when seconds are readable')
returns 14.25
